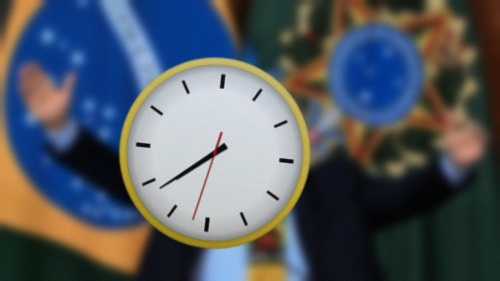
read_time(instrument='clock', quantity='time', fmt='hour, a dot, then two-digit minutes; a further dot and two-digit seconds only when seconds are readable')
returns 7.38.32
